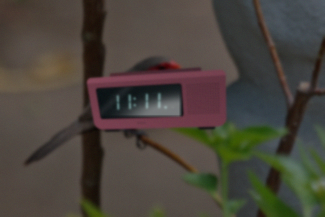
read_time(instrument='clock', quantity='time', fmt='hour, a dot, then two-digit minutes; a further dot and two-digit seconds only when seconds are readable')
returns 11.11
